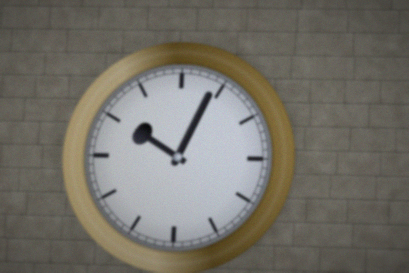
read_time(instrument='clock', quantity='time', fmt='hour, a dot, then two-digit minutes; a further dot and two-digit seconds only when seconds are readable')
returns 10.04
